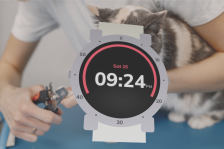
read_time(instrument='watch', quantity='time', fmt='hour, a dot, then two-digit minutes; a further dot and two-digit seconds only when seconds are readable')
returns 9.24
